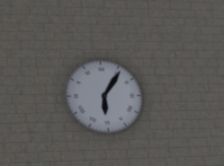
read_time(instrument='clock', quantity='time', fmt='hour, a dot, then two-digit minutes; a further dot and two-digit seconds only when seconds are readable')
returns 6.06
